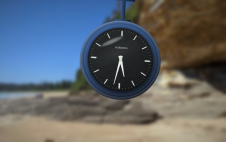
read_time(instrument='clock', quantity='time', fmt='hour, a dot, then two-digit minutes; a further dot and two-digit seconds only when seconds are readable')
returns 5.32
